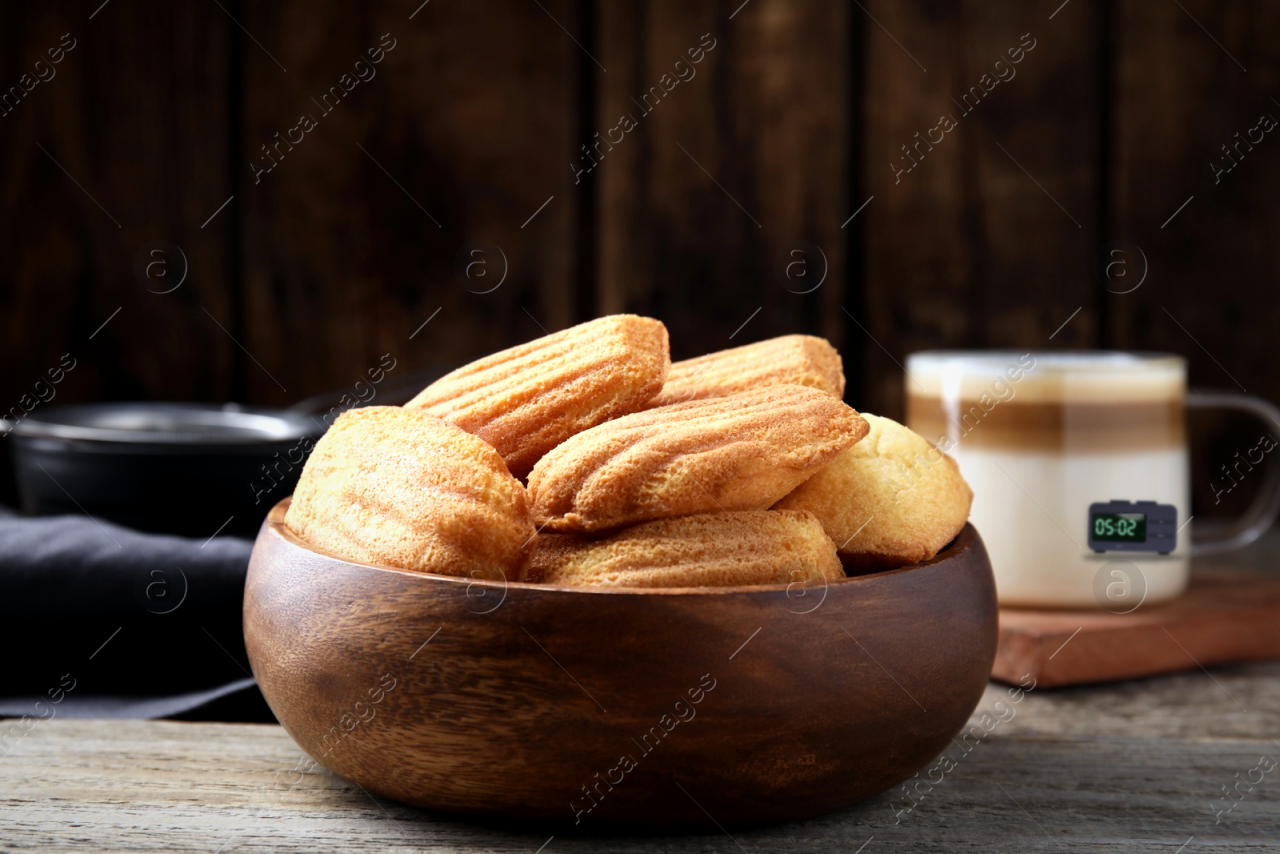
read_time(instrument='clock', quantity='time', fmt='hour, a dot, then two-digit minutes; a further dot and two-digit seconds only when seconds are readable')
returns 5.02
